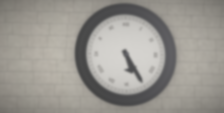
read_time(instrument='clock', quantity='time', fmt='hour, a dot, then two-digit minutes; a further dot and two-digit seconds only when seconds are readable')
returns 5.25
